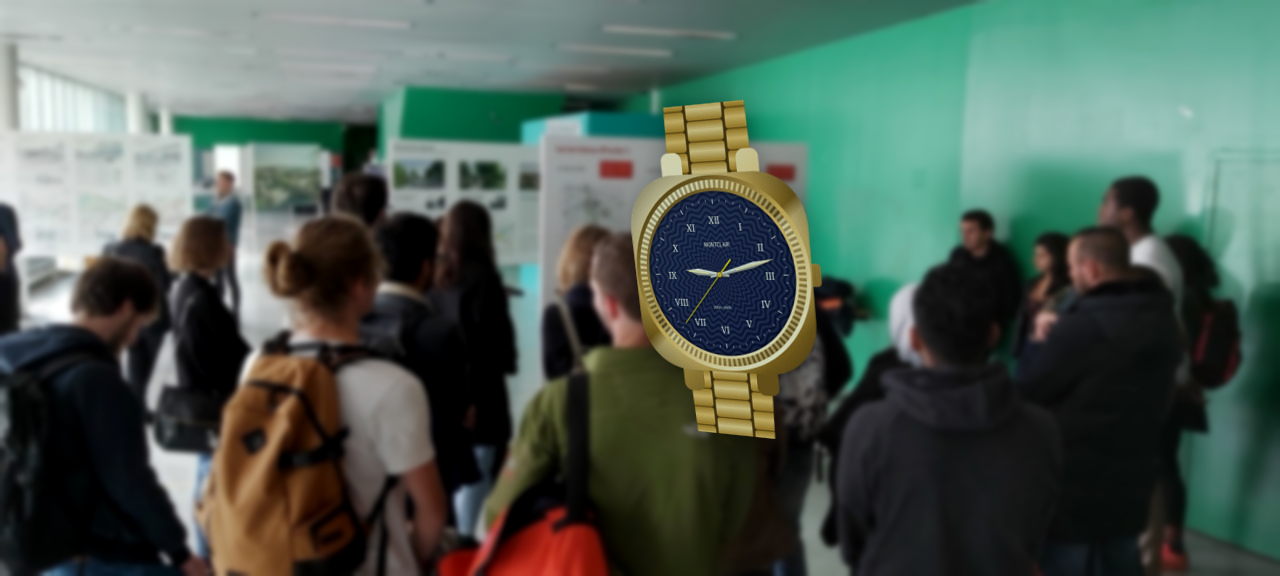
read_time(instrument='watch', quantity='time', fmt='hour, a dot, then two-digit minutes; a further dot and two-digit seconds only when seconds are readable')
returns 9.12.37
